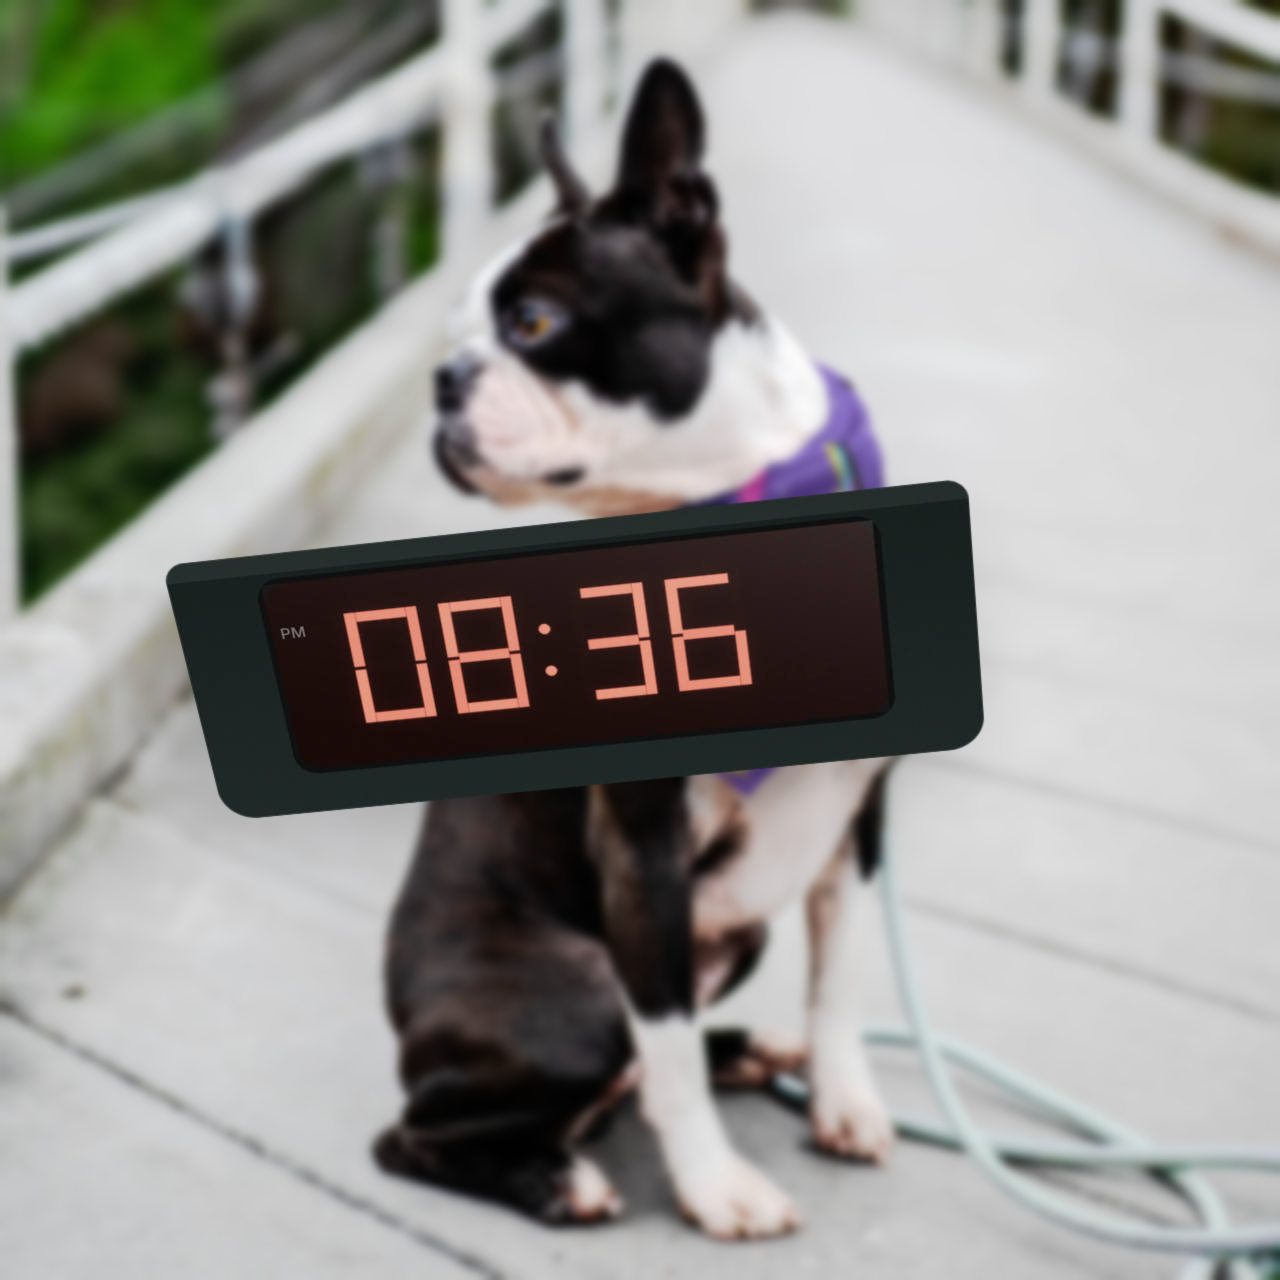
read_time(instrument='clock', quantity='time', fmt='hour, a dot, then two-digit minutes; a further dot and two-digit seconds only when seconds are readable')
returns 8.36
